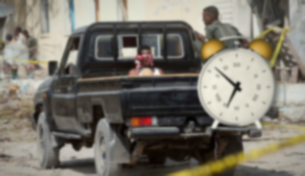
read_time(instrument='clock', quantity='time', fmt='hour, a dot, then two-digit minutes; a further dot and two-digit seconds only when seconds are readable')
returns 6.52
